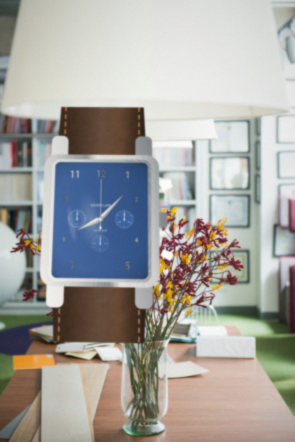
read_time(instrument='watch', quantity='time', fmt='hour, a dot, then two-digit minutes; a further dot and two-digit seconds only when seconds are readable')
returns 8.07
